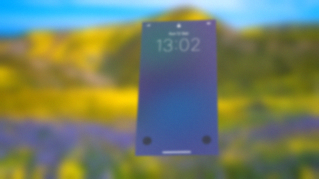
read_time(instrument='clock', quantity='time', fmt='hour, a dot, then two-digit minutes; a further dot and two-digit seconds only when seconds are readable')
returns 13.02
